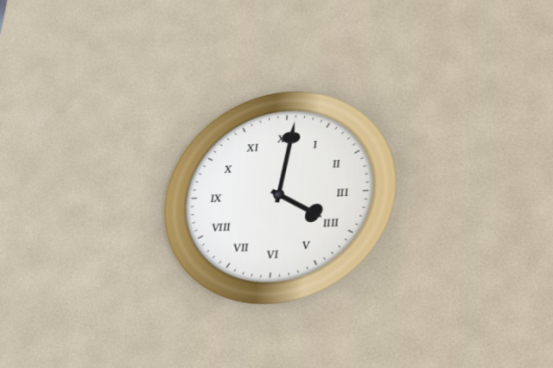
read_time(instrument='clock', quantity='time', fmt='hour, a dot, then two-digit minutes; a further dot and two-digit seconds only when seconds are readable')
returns 4.01
